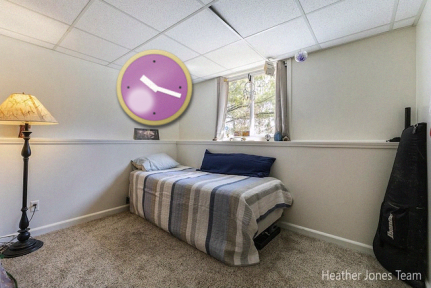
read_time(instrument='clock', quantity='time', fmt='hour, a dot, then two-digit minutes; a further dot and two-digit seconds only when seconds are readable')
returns 10.18
